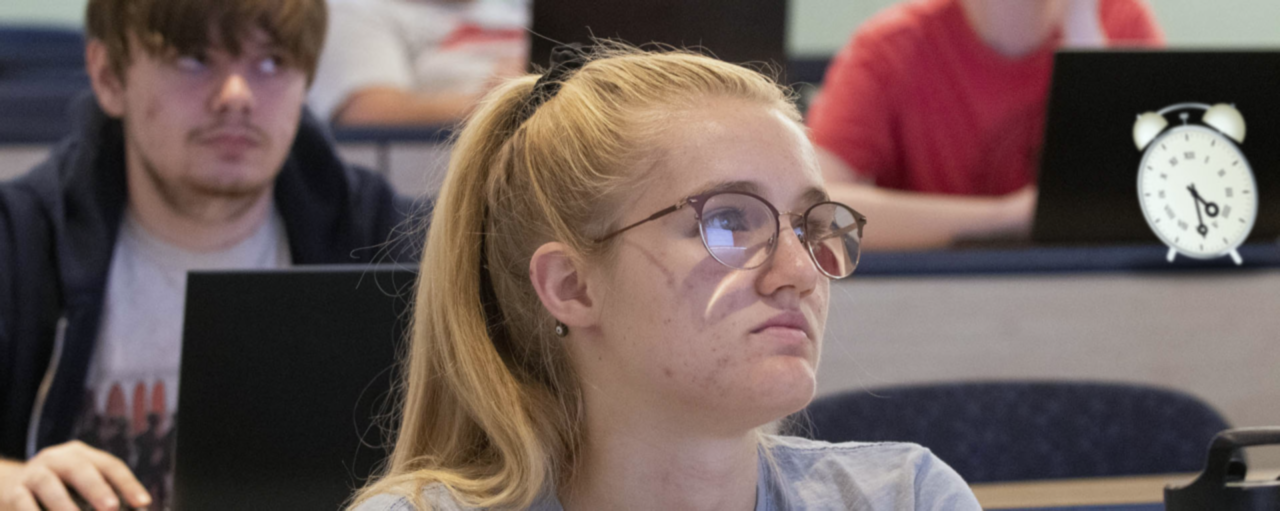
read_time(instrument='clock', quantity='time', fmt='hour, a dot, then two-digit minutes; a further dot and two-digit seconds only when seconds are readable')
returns 4.29
